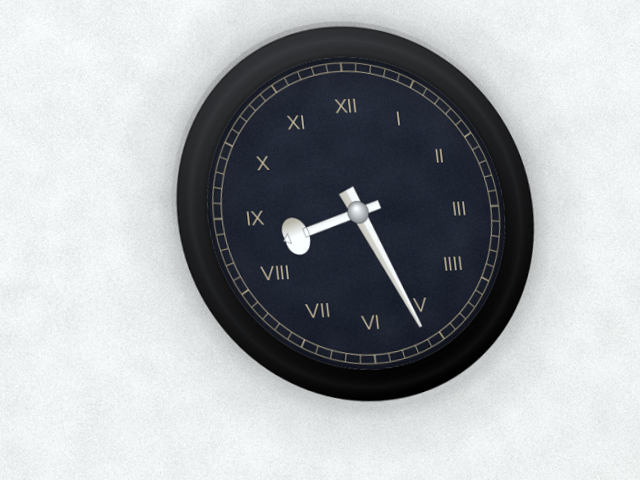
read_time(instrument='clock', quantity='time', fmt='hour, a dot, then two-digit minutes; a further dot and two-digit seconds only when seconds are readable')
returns 8.26
